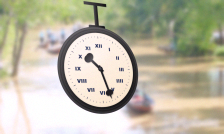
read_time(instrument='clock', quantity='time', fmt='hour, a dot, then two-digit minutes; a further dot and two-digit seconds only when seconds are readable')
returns 10.27
